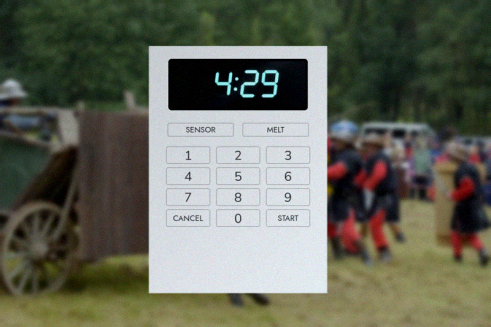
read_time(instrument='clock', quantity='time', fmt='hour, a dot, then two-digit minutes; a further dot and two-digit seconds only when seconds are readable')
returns 4.29
